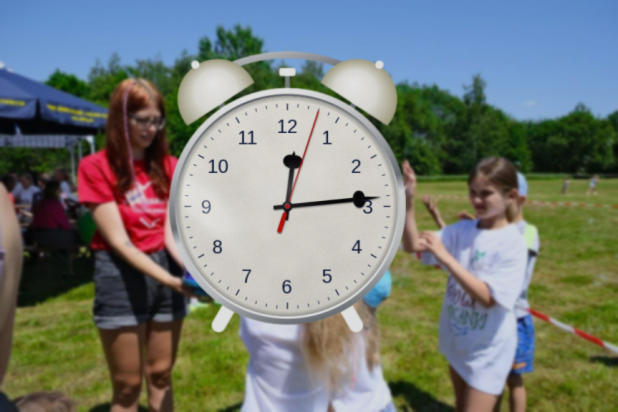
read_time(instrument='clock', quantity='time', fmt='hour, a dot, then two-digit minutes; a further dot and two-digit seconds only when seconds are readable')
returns 12.14.03
